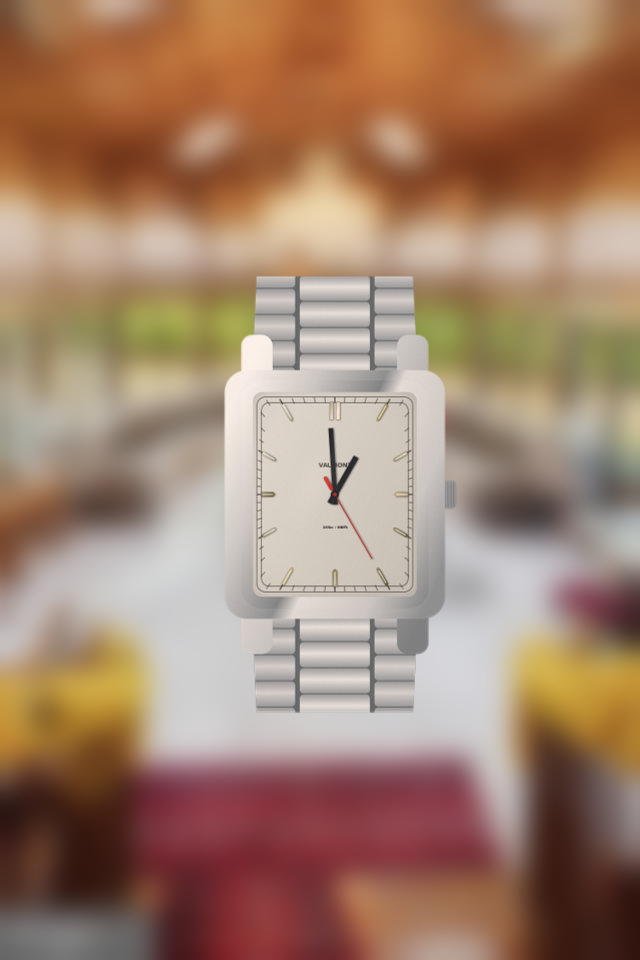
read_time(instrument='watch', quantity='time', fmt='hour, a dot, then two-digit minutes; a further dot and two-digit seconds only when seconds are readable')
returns 12.59.25
